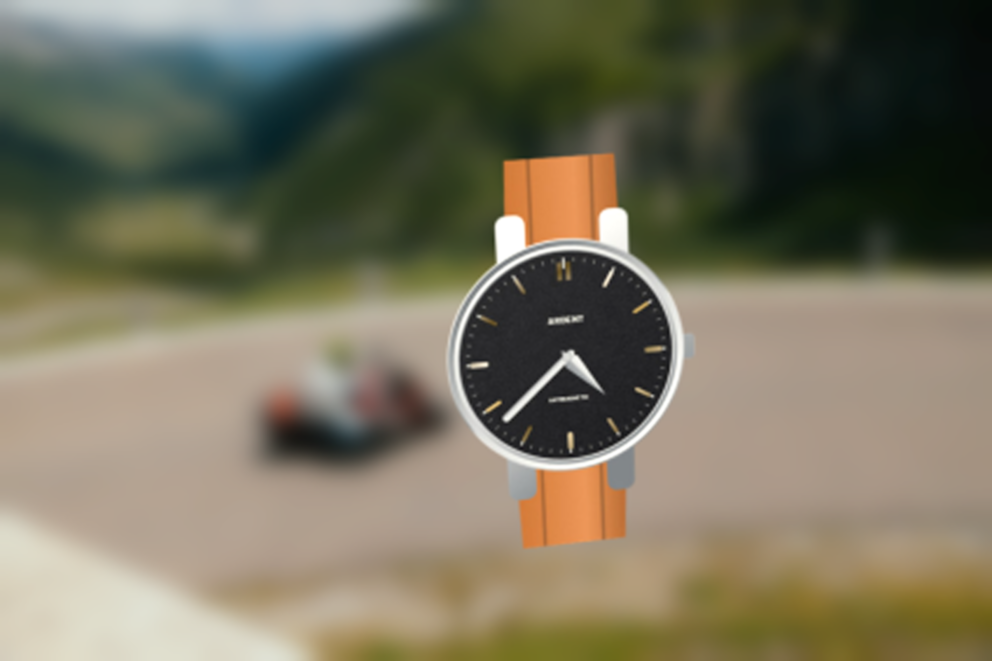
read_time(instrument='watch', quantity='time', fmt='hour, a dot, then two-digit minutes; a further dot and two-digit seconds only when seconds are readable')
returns 4.38
